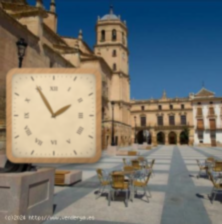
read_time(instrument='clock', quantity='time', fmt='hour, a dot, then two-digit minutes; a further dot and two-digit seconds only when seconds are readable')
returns 1.55
